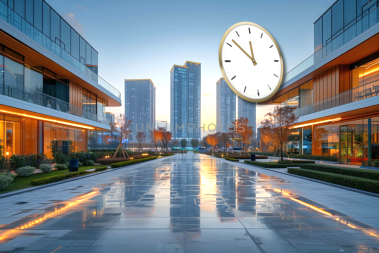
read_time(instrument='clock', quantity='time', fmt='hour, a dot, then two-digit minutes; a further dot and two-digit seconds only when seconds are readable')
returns 11.52
